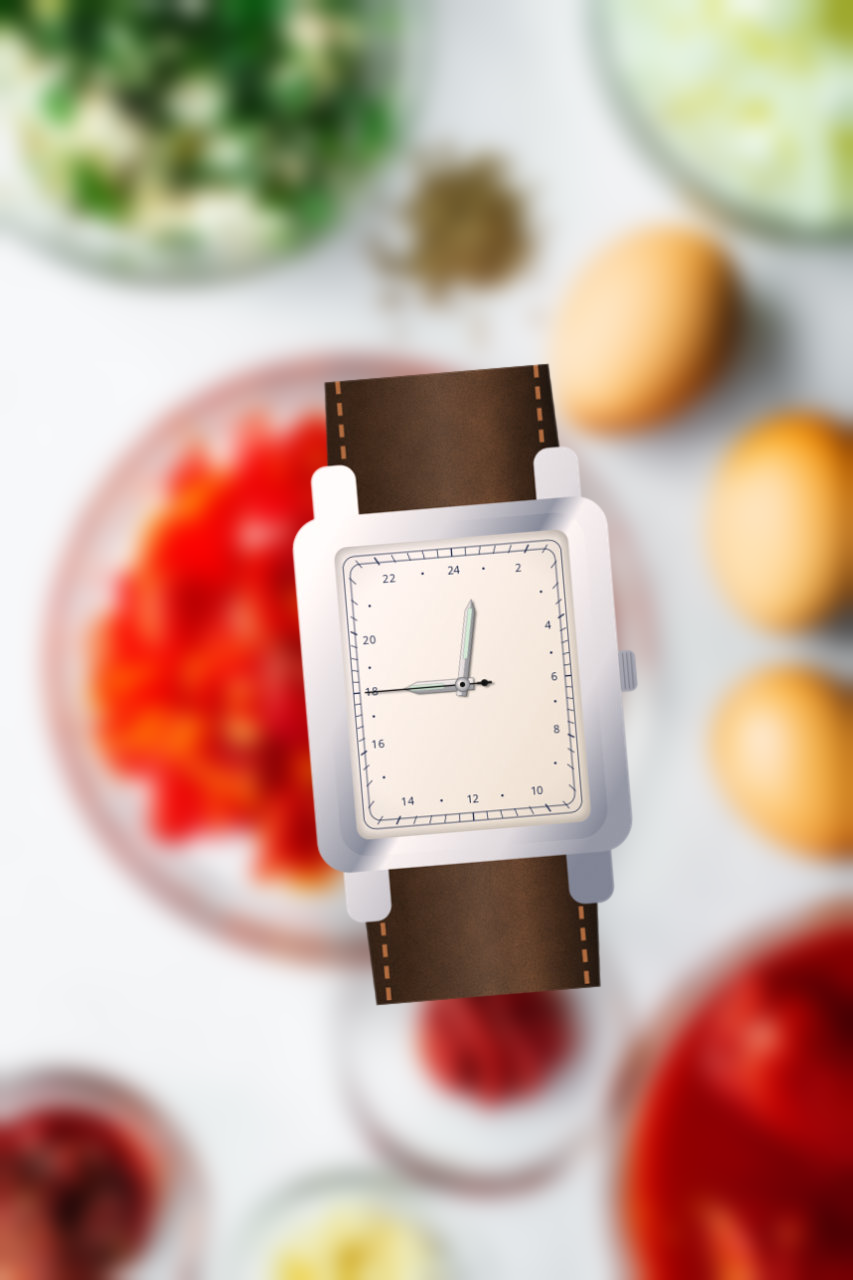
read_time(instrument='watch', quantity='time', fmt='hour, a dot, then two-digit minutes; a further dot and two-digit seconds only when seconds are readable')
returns 18.01.45
